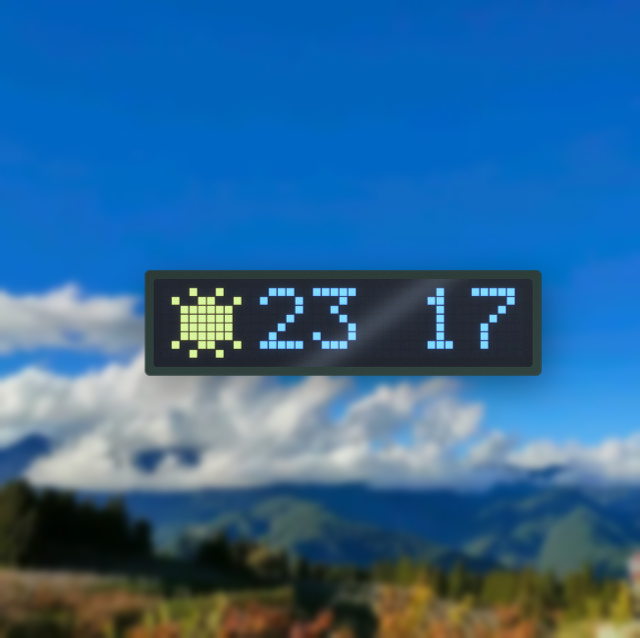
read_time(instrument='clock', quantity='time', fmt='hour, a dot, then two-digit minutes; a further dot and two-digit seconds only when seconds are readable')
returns 23.17
